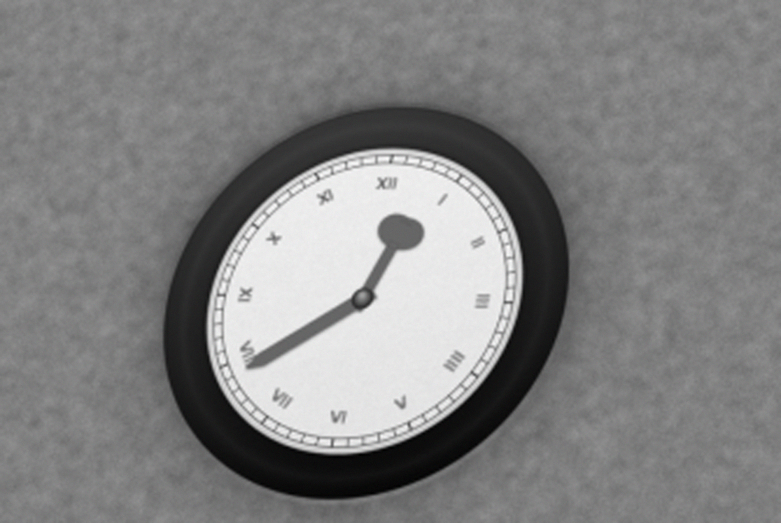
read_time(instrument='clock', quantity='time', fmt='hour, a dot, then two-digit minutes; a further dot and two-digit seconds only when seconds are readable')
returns 12.39
